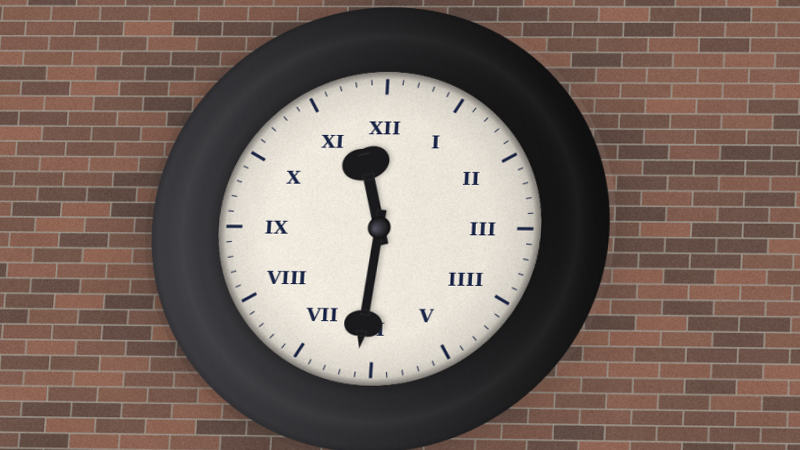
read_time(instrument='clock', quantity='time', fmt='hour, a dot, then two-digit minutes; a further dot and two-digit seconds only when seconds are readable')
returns 11.31
